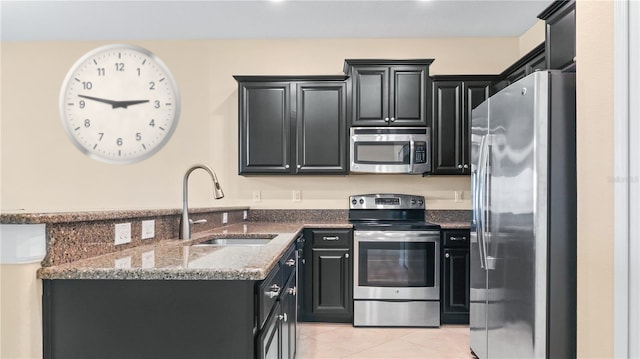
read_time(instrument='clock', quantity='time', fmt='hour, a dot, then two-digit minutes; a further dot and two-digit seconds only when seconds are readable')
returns 2.47
